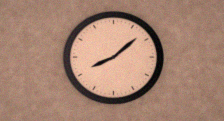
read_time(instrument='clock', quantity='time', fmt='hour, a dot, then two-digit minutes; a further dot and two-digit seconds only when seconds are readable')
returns 8.08
